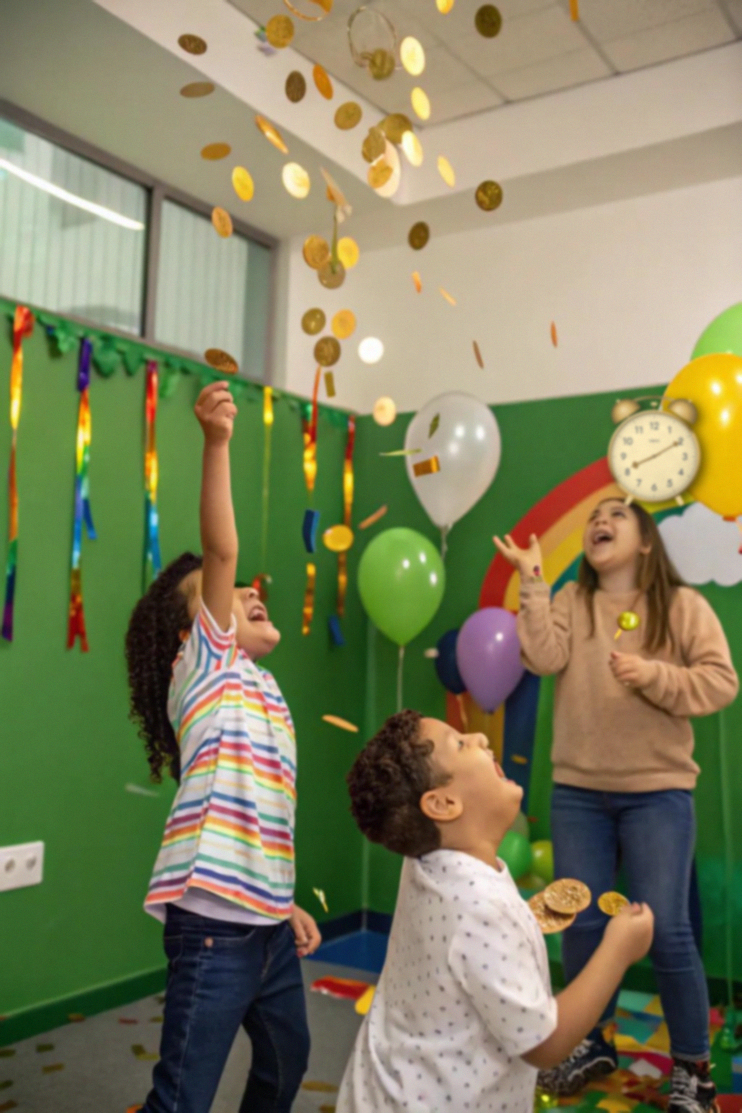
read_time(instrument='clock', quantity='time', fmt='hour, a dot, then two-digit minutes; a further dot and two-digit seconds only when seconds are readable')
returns 8.10
